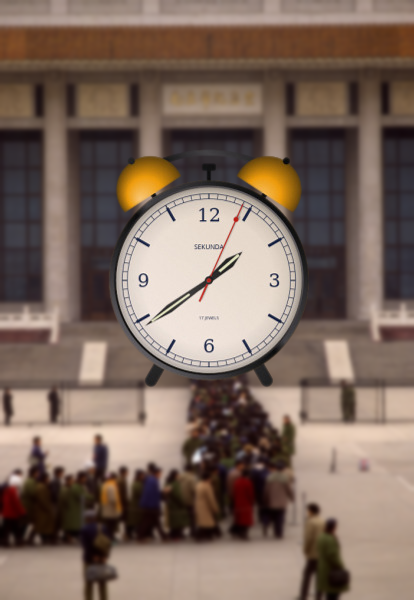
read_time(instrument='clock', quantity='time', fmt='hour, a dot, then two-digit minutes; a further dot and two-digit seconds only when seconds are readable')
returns 1.39.04
